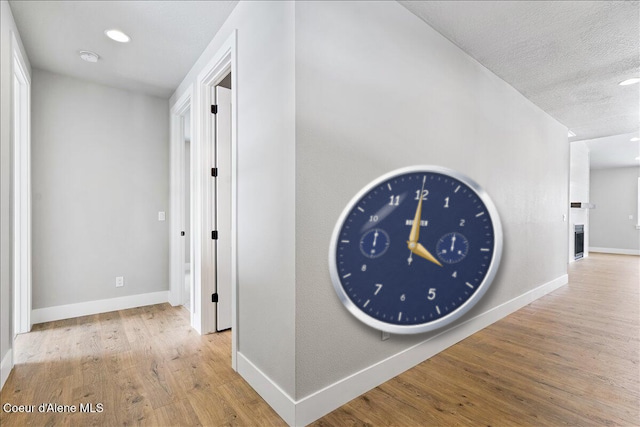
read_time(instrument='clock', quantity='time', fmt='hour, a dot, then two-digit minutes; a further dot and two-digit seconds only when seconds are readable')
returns 4.00
